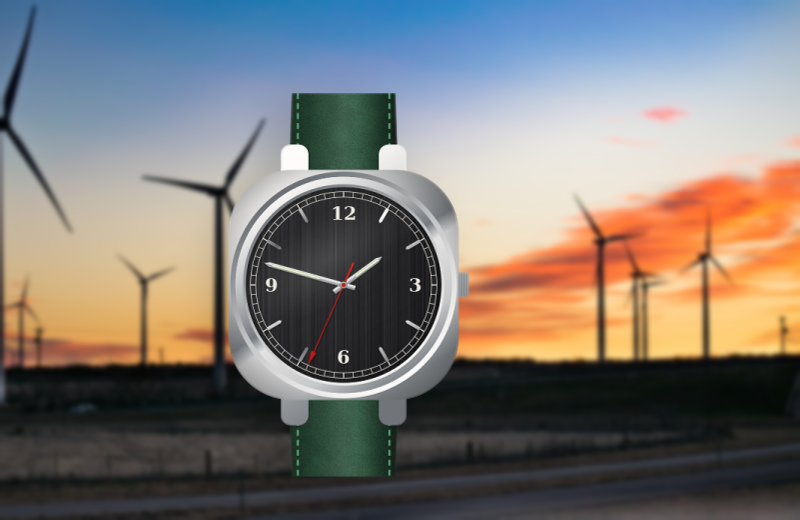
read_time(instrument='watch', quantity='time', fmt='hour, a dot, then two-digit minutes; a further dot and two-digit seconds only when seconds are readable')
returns 1.47.34
